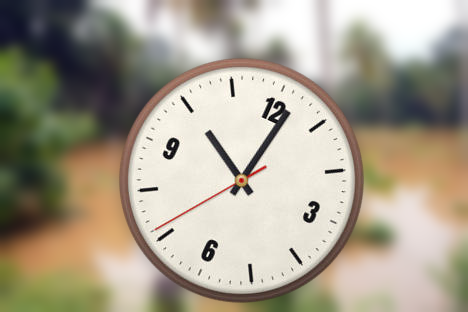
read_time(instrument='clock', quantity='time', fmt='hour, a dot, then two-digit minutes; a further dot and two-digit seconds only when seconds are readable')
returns 10.01.36
